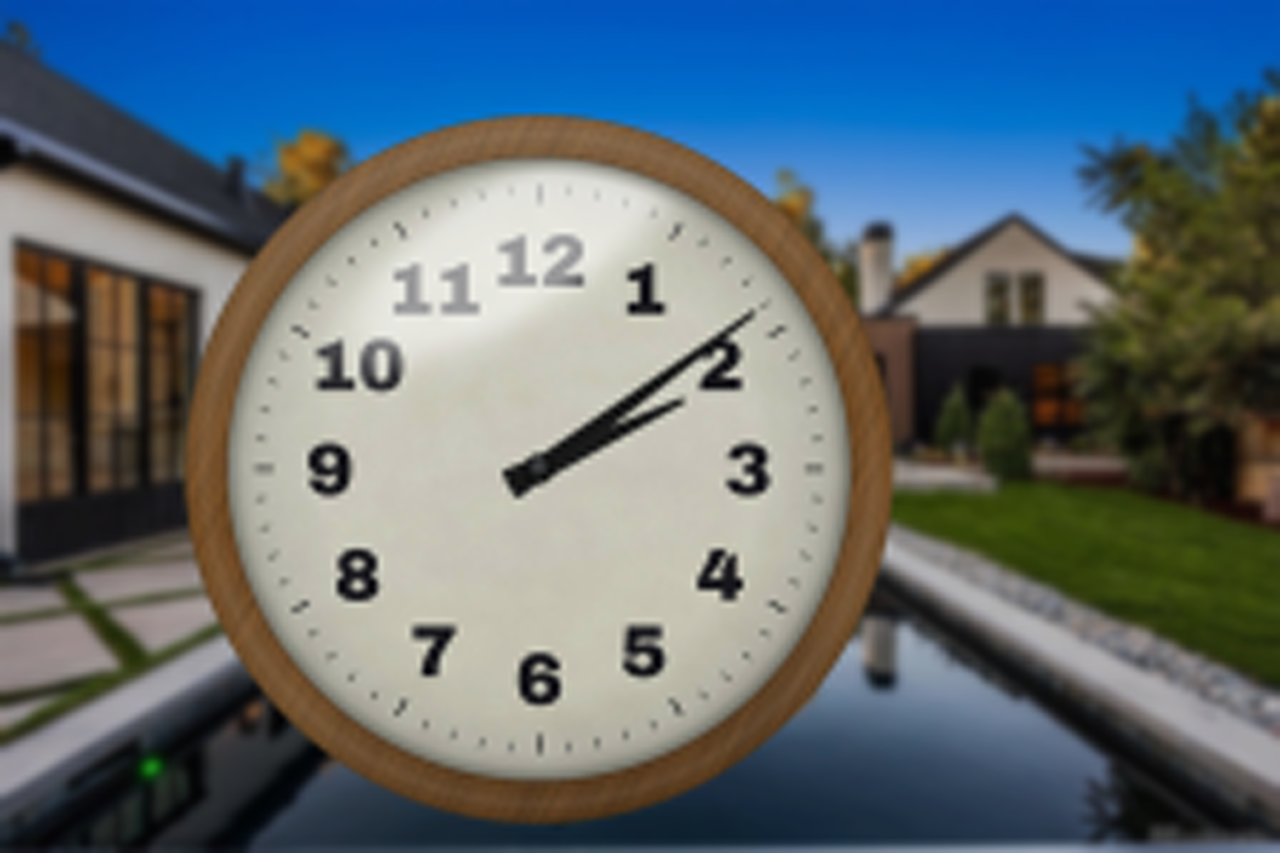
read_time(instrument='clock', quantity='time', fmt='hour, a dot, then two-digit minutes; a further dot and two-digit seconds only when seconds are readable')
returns 2.09
